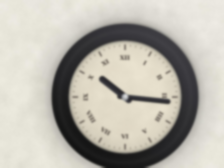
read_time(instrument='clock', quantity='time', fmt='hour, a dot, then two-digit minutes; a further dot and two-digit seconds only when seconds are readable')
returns 10.16
